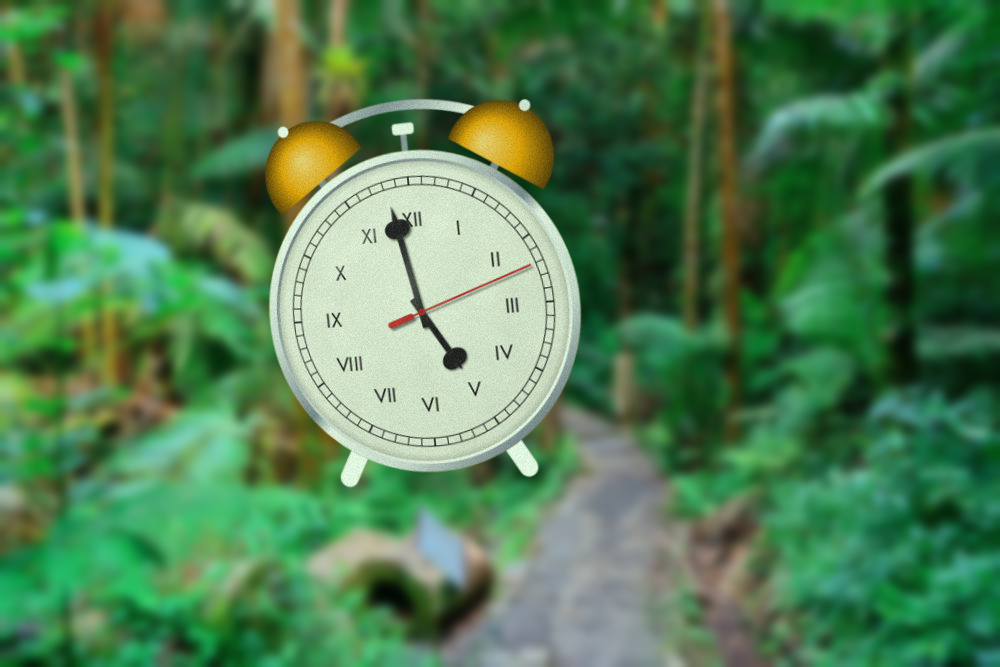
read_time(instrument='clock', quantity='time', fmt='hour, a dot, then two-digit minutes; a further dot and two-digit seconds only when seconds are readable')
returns 4.58.12
